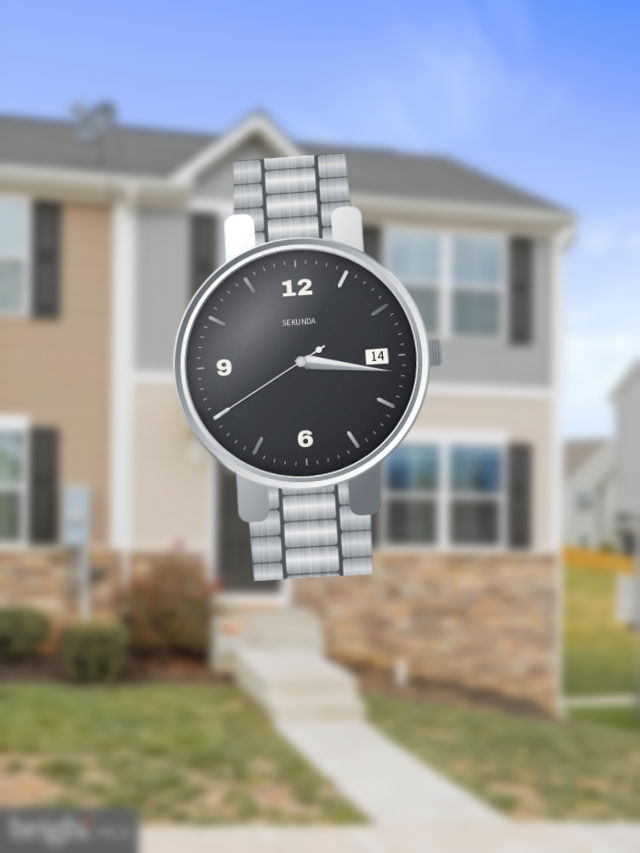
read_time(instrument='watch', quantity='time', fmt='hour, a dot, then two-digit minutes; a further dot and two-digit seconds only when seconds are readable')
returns 3.16.40
